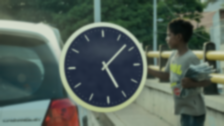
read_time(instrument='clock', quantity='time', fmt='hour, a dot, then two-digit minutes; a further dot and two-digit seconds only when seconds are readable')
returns 5.08
